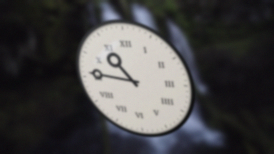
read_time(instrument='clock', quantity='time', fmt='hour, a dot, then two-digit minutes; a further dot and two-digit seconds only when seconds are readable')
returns 10.46
